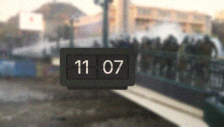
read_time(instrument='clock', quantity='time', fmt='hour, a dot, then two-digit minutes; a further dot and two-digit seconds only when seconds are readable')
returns 11.07
